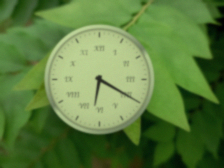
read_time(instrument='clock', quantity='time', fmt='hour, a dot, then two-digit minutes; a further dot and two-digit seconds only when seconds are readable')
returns 6.20
